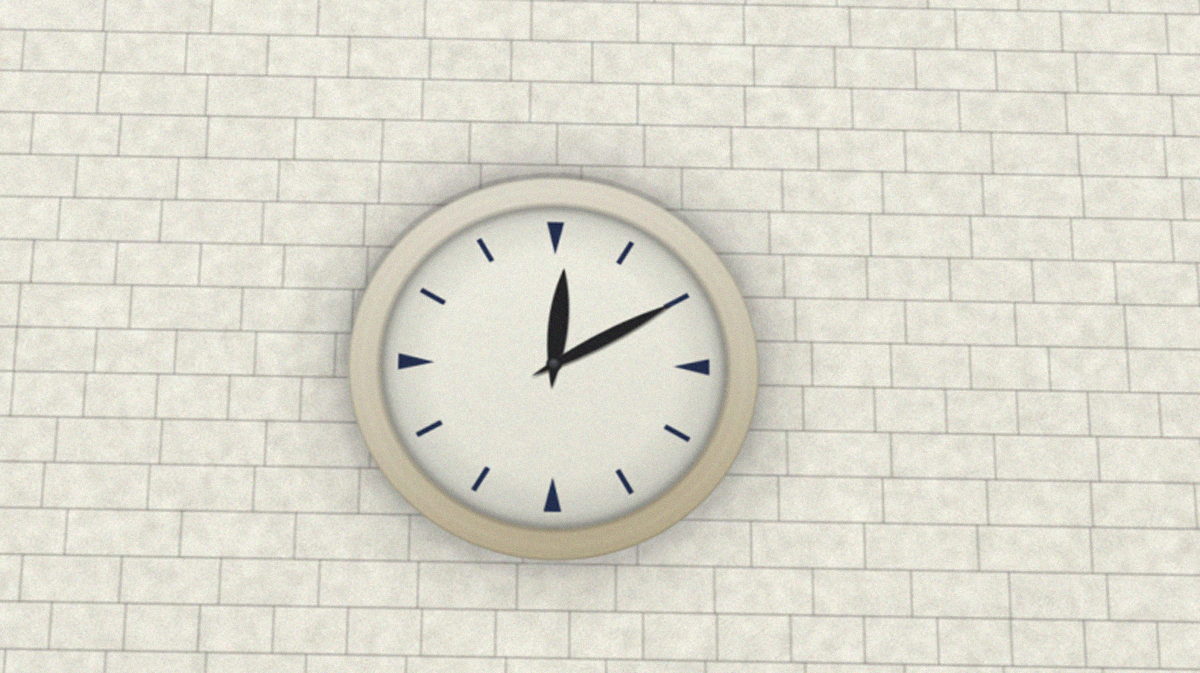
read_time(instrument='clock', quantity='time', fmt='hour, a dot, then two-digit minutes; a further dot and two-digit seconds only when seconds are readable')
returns 12.10
